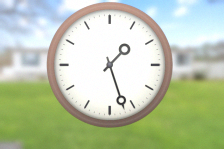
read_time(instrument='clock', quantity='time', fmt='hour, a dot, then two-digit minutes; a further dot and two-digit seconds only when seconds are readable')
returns 1.27
